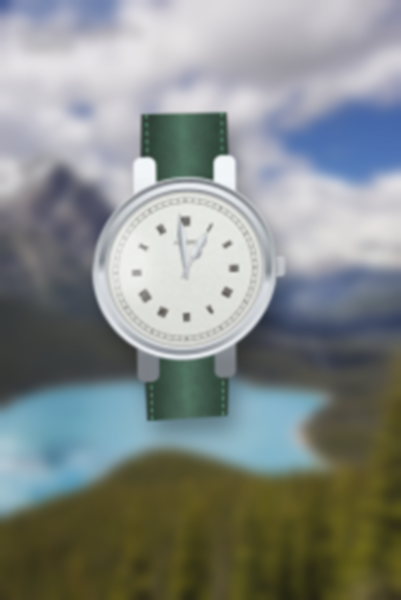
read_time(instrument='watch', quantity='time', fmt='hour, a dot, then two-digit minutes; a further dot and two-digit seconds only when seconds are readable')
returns 12.59
